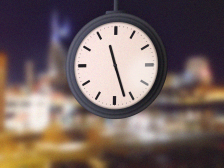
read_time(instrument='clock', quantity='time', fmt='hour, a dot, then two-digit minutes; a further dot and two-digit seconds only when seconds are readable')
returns 11.27
